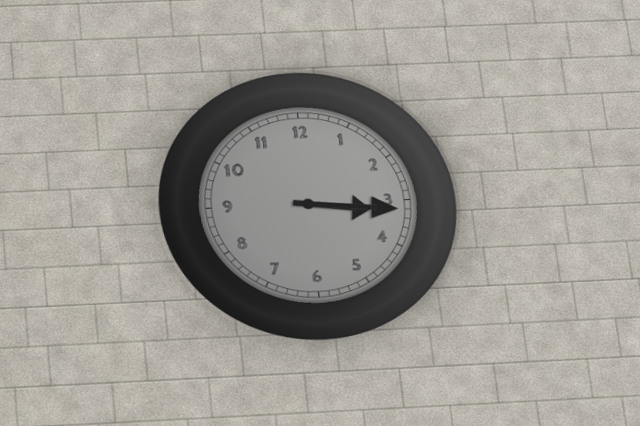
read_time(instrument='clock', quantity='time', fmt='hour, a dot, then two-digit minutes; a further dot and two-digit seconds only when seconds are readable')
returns 3.16
